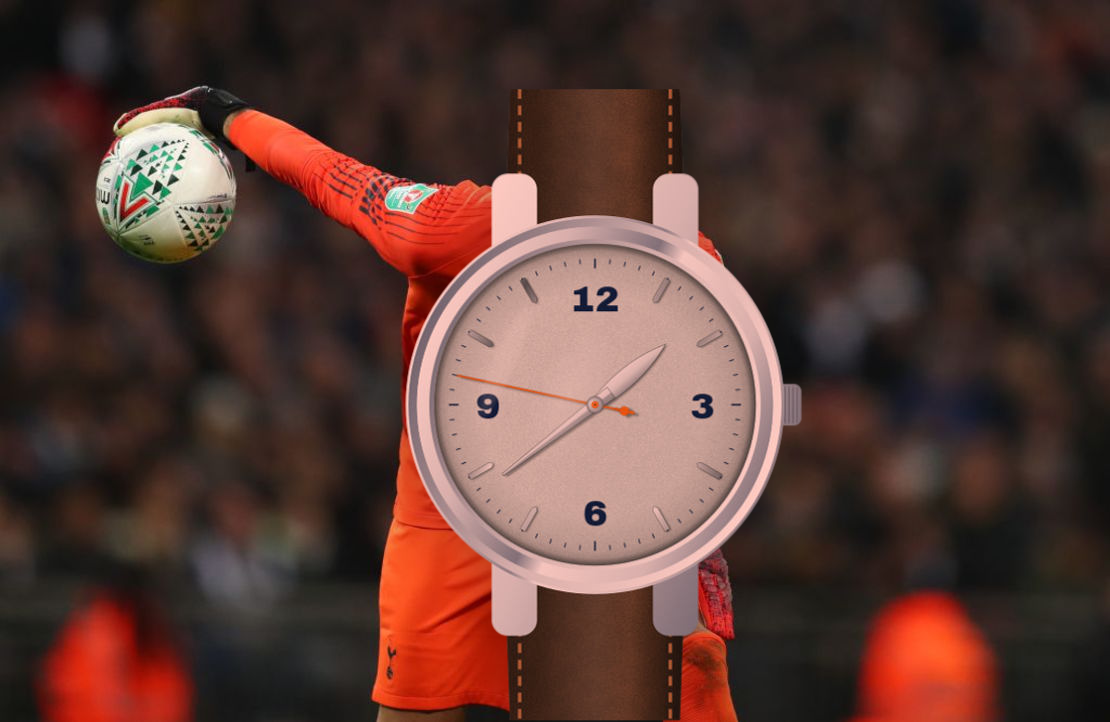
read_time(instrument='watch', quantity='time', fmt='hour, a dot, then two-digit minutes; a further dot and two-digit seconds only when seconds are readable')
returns 1.38.47
